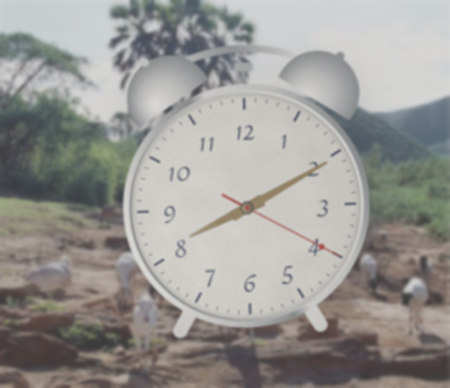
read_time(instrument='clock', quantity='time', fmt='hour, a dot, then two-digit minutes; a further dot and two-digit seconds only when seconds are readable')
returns 8.10.20
